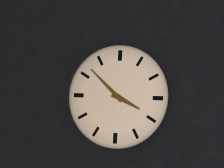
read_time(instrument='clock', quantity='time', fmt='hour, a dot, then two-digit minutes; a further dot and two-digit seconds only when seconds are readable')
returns 3.52
